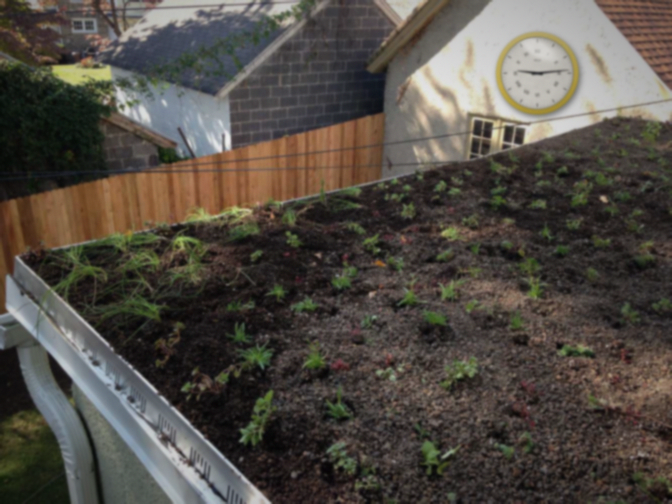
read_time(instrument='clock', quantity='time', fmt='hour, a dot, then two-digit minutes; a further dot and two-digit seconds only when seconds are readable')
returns 9.14
